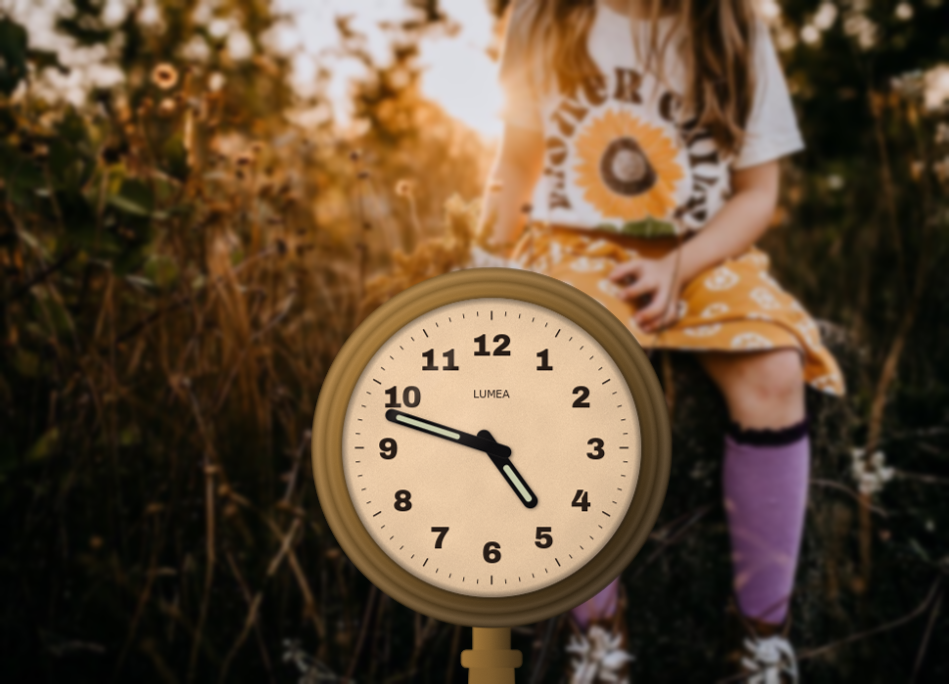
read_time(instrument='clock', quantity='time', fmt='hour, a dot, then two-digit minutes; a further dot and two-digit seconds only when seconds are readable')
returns 4.48
